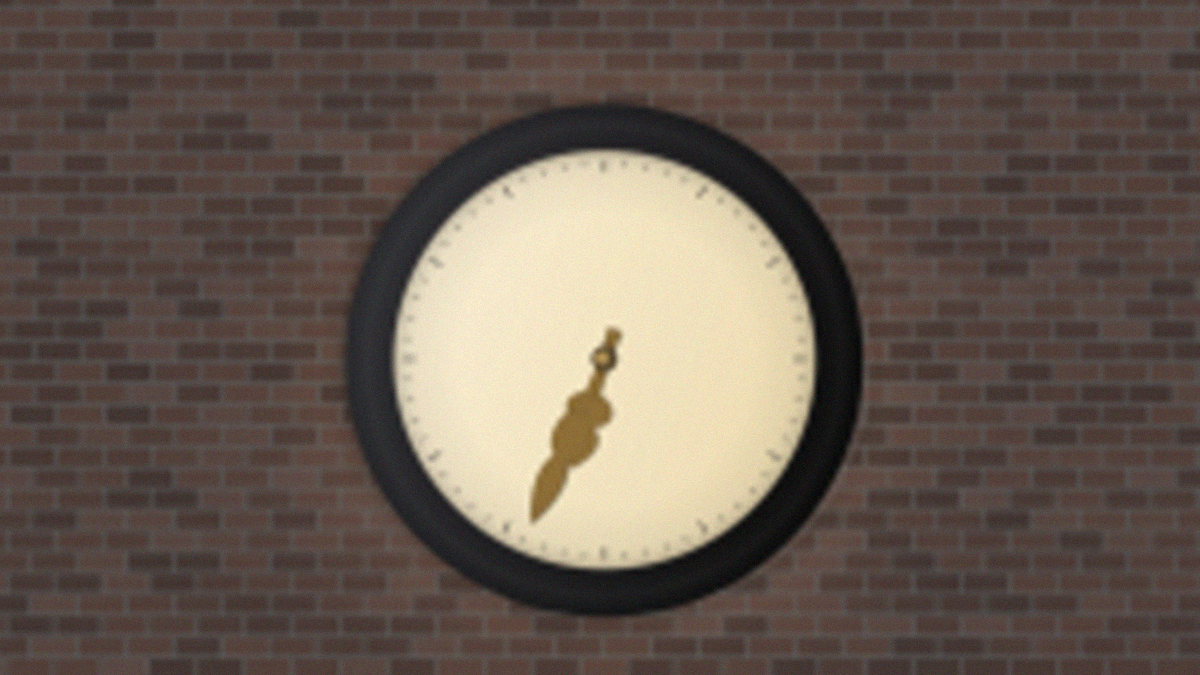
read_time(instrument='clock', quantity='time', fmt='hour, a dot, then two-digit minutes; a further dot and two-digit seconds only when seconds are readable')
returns 6.34
